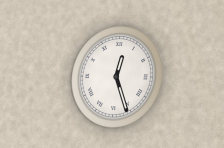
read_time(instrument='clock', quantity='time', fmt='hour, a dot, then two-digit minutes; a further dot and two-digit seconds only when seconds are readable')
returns 12.26
